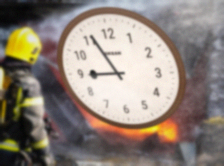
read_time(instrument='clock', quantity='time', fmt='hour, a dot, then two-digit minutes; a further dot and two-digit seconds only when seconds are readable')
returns 8.56
